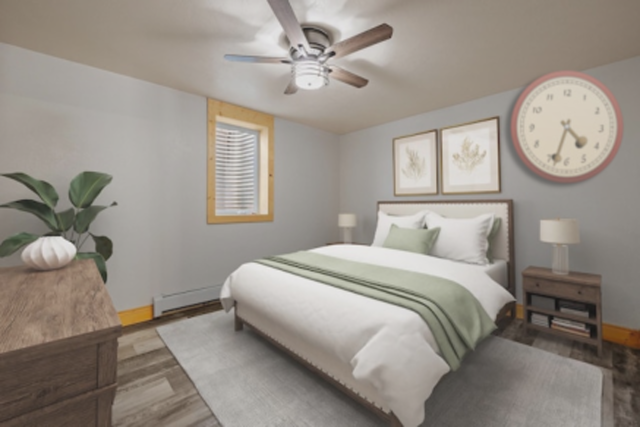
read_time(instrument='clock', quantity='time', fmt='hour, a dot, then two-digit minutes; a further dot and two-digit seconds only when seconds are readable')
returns 4.33
